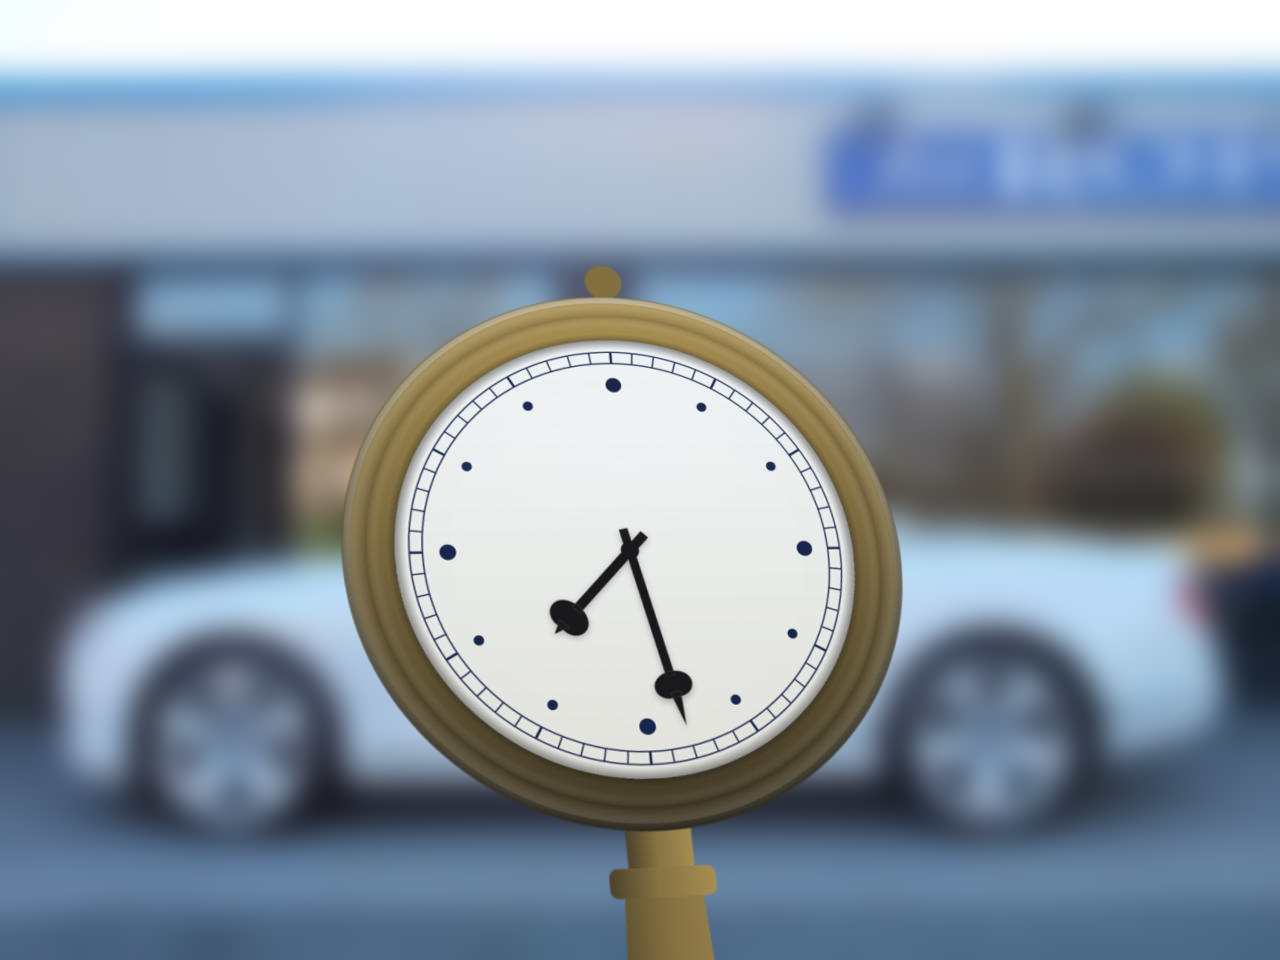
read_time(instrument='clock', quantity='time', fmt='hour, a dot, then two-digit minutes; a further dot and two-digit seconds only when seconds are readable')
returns 7.28
